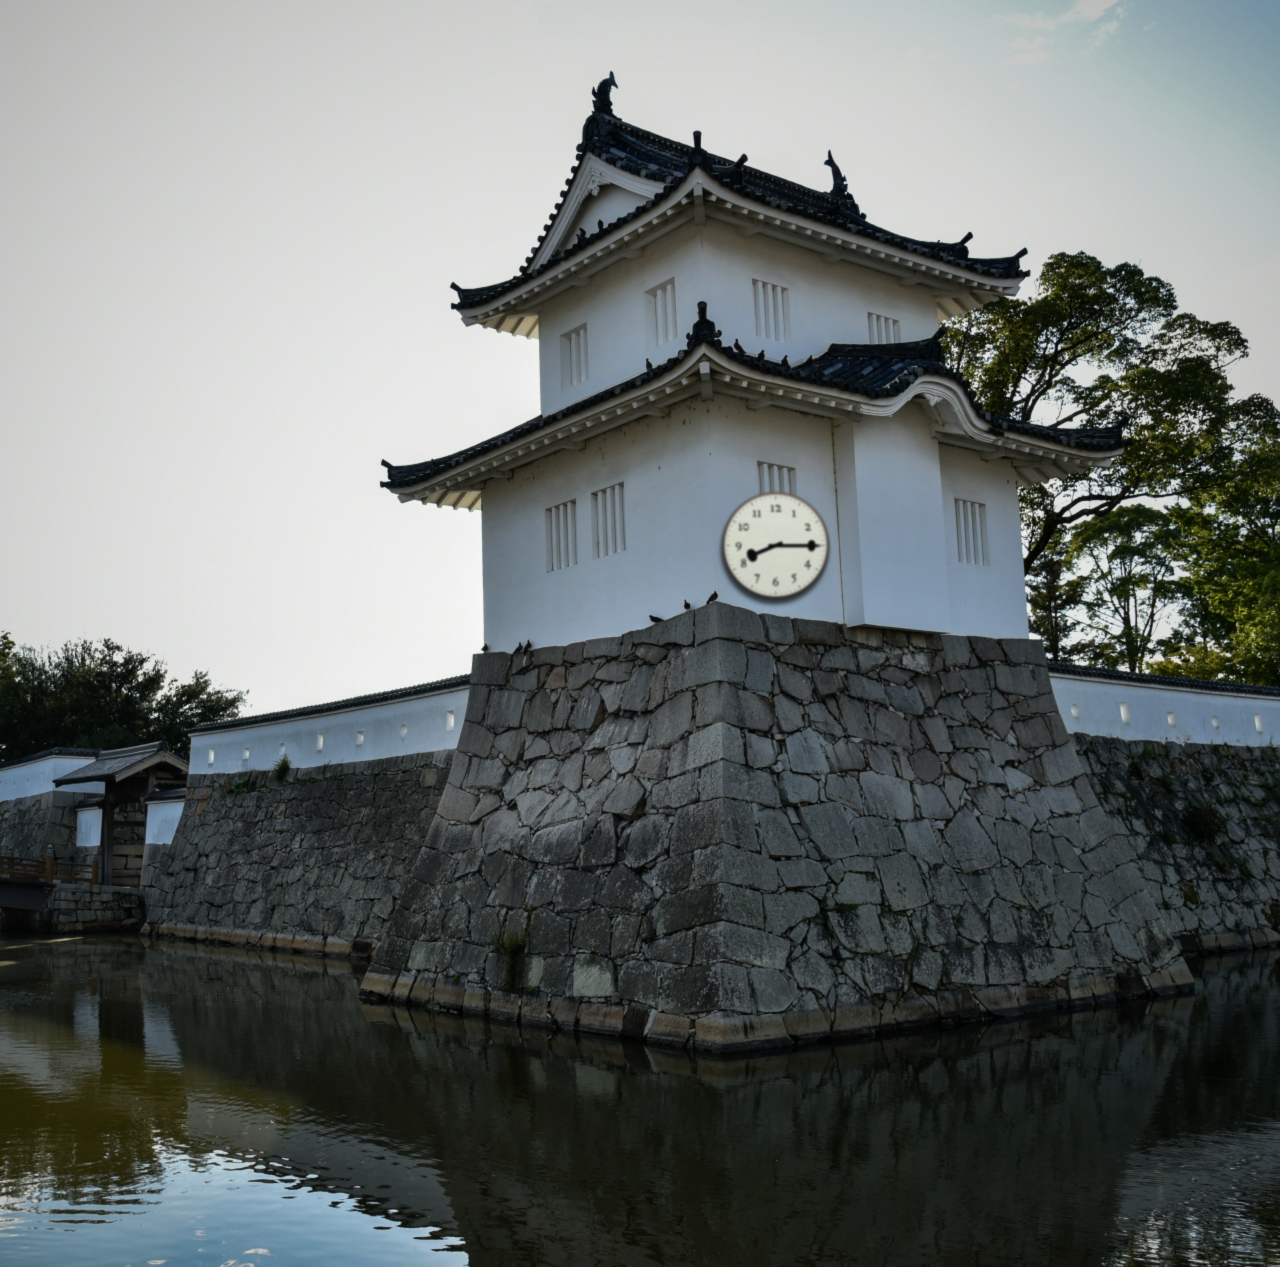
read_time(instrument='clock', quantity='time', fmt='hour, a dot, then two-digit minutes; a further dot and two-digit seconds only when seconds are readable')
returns 8.15
